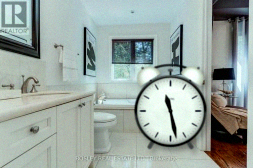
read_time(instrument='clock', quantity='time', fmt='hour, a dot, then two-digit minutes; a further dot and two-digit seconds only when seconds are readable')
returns 11.28
